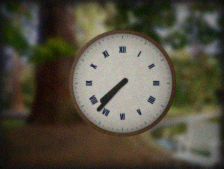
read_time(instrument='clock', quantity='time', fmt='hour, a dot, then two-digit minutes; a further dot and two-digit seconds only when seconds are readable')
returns 7.37
